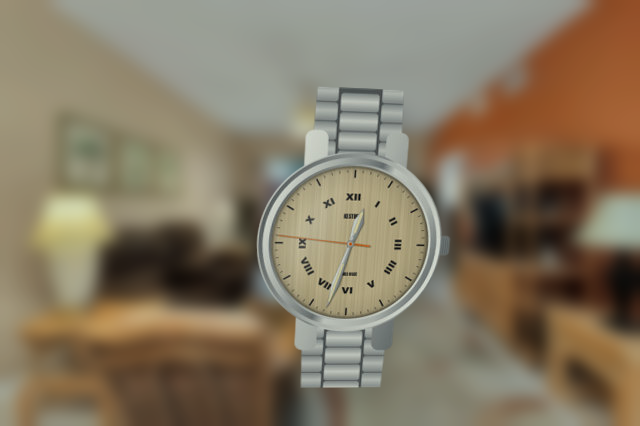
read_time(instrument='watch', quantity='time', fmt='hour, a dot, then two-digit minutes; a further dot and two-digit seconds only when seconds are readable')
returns 12.32.46
